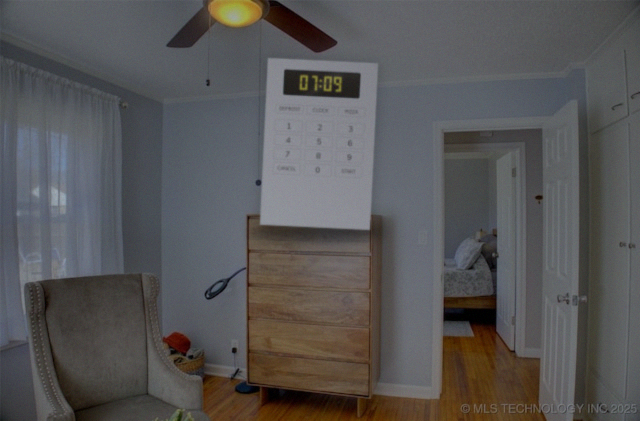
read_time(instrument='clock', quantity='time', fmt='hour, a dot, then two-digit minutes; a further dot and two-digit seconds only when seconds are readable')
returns 7.09
